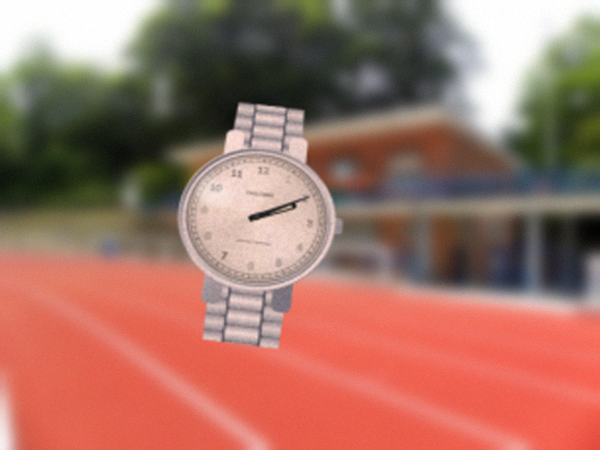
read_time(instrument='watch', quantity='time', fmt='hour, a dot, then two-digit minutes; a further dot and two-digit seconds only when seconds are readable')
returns 2.10
